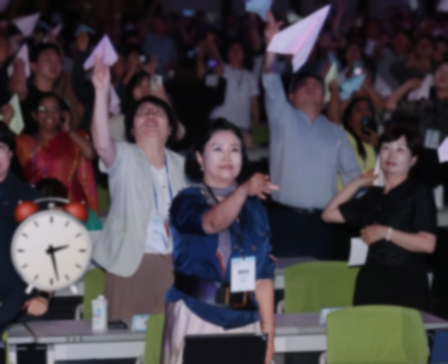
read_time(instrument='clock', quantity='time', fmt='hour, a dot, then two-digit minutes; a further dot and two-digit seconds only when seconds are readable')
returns 2.28
